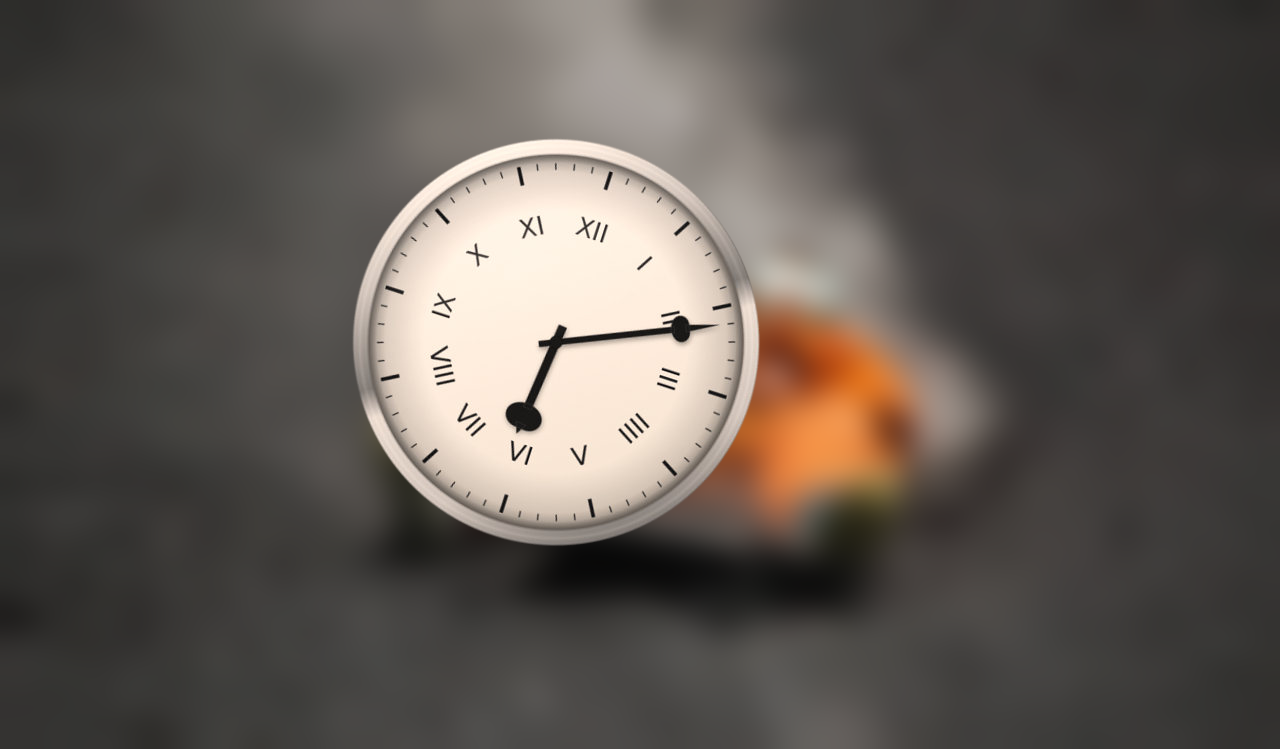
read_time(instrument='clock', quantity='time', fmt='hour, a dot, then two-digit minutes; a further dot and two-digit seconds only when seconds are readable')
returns 6.11
